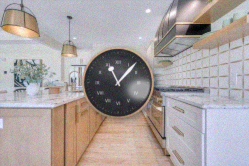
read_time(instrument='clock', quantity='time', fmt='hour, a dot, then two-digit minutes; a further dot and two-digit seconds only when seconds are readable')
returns 11.07
